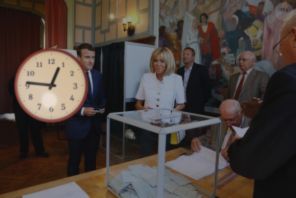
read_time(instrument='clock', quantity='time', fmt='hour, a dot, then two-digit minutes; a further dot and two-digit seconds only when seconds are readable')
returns 12.46
